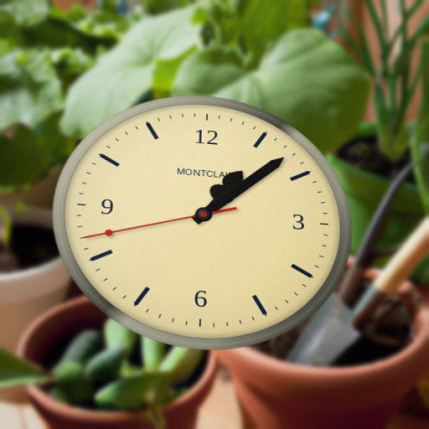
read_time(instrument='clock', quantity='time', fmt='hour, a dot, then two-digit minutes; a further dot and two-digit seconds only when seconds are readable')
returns 1.07.42
